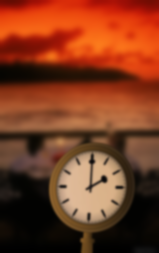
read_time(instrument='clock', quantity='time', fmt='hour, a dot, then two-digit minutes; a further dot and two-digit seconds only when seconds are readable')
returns 2.00
